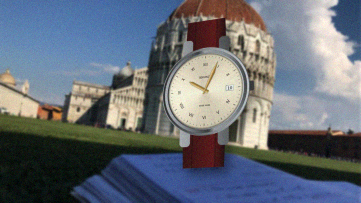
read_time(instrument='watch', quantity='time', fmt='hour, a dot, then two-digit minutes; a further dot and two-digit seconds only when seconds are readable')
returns 10.04
